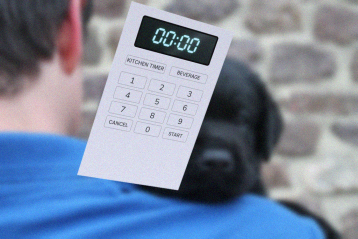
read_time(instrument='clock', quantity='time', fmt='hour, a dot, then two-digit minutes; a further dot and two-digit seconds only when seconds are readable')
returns 0.00
